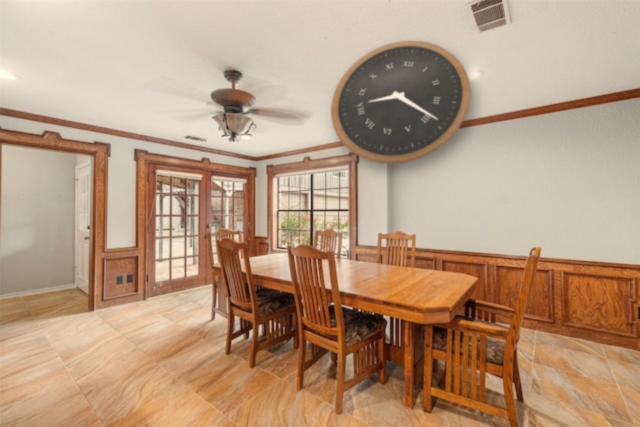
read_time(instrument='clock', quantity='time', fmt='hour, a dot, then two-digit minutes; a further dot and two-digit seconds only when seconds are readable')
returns 8.19
